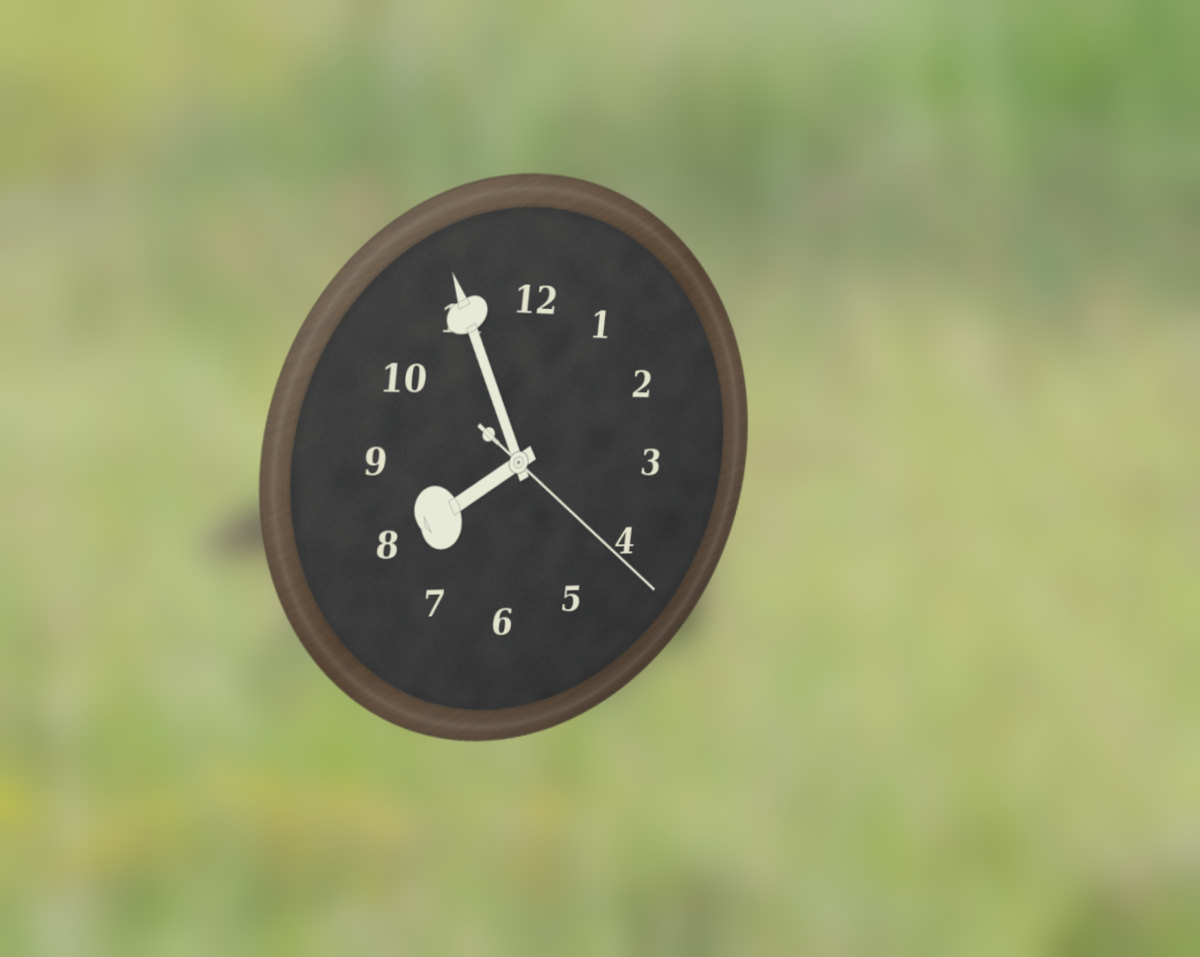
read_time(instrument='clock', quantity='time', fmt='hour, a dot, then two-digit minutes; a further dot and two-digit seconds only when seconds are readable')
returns 7.55.21
